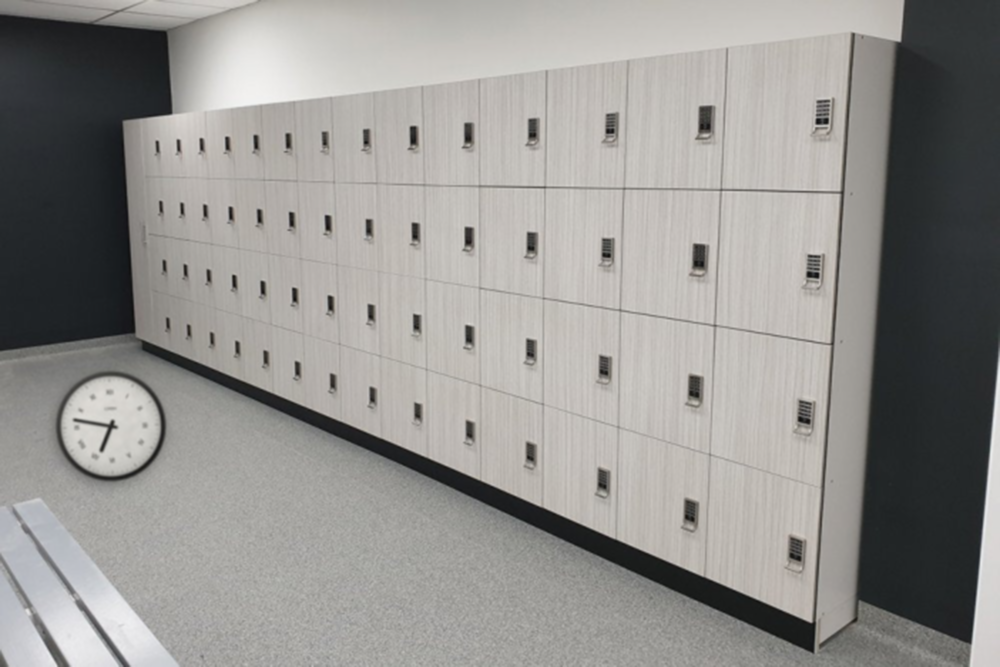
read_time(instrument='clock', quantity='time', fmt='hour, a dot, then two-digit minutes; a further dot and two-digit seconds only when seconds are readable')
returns 6.47
